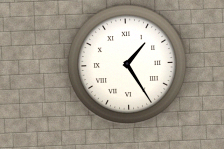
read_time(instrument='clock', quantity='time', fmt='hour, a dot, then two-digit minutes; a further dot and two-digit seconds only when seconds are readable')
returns 1.25
